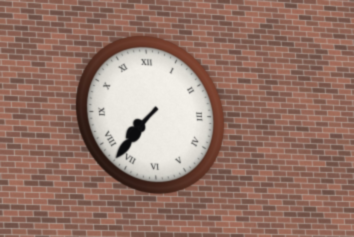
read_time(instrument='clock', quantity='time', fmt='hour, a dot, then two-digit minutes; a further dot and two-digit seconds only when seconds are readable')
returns 7.37
